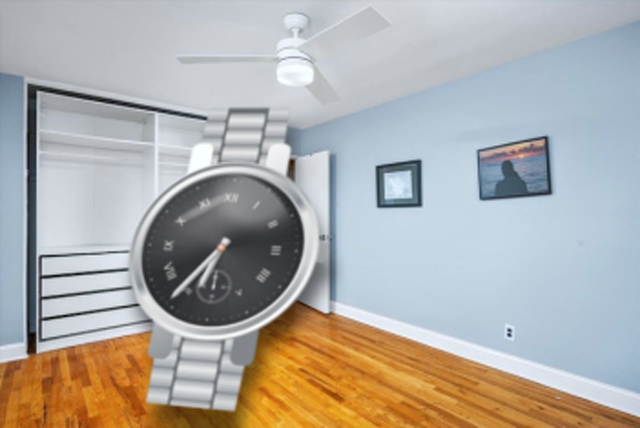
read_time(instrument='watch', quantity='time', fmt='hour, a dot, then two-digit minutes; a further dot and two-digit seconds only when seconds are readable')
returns 6.36
